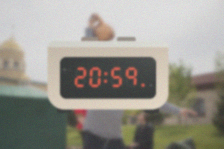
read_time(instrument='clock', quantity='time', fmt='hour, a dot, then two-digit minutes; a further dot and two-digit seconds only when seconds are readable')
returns 20.59
